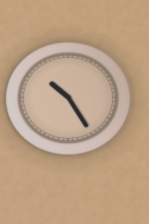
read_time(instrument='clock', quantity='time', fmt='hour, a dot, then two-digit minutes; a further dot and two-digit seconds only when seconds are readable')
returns 10.25
